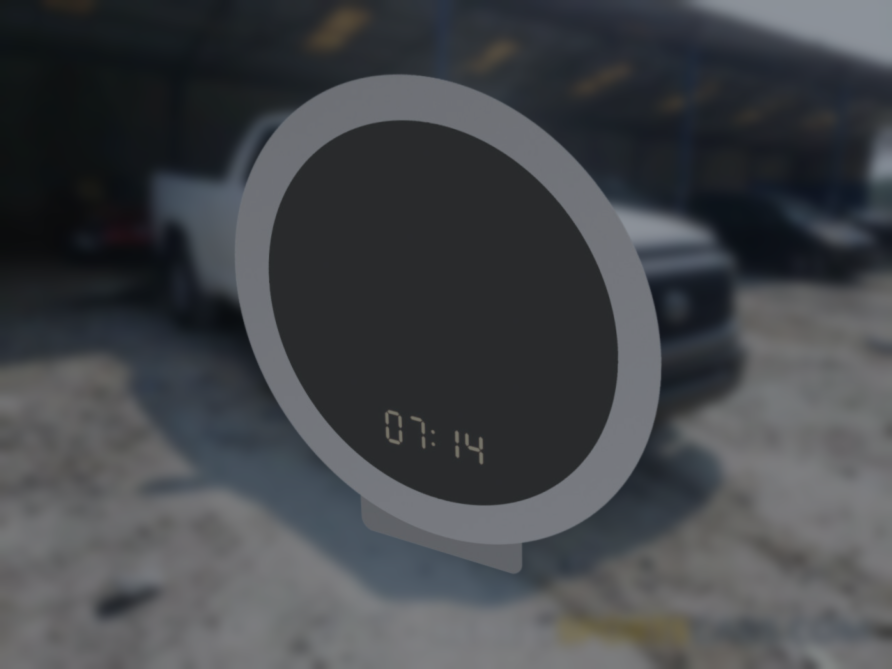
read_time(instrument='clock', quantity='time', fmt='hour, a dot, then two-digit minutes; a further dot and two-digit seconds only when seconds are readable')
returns 7.14
